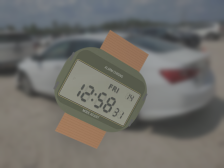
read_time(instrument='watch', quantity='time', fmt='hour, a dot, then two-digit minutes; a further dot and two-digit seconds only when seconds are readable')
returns 12.58.31
